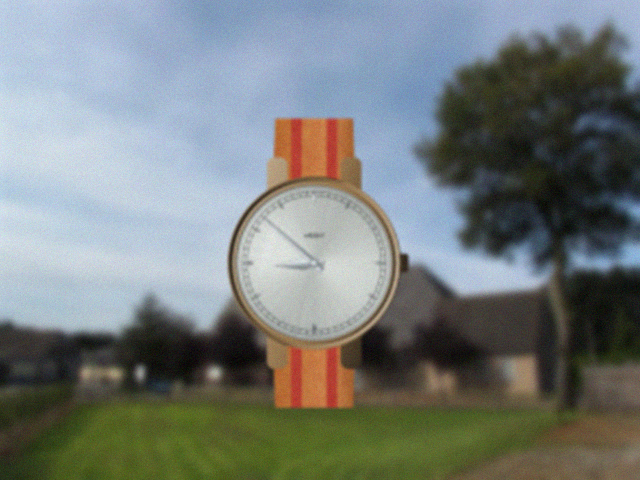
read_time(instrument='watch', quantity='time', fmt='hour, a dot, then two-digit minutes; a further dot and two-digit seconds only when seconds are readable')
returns 8.52
